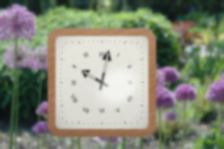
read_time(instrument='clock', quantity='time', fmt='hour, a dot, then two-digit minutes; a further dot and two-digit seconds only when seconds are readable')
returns 10.02
